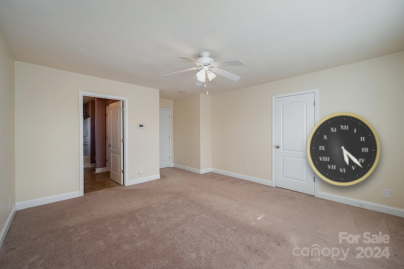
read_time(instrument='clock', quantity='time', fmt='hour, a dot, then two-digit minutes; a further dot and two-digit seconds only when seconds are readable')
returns 5.22
